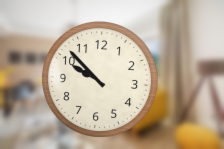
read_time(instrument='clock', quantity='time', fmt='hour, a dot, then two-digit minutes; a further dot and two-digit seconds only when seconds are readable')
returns 9.52
